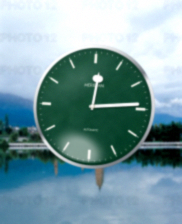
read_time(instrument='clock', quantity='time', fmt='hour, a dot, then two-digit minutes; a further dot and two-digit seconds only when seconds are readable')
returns 12.14
